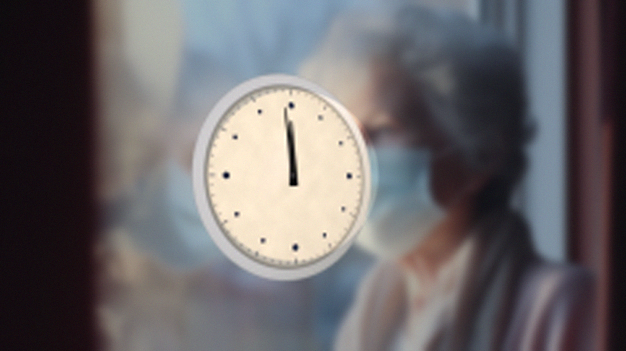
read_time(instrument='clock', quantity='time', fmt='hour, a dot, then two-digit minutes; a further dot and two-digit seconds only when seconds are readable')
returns 11.59
